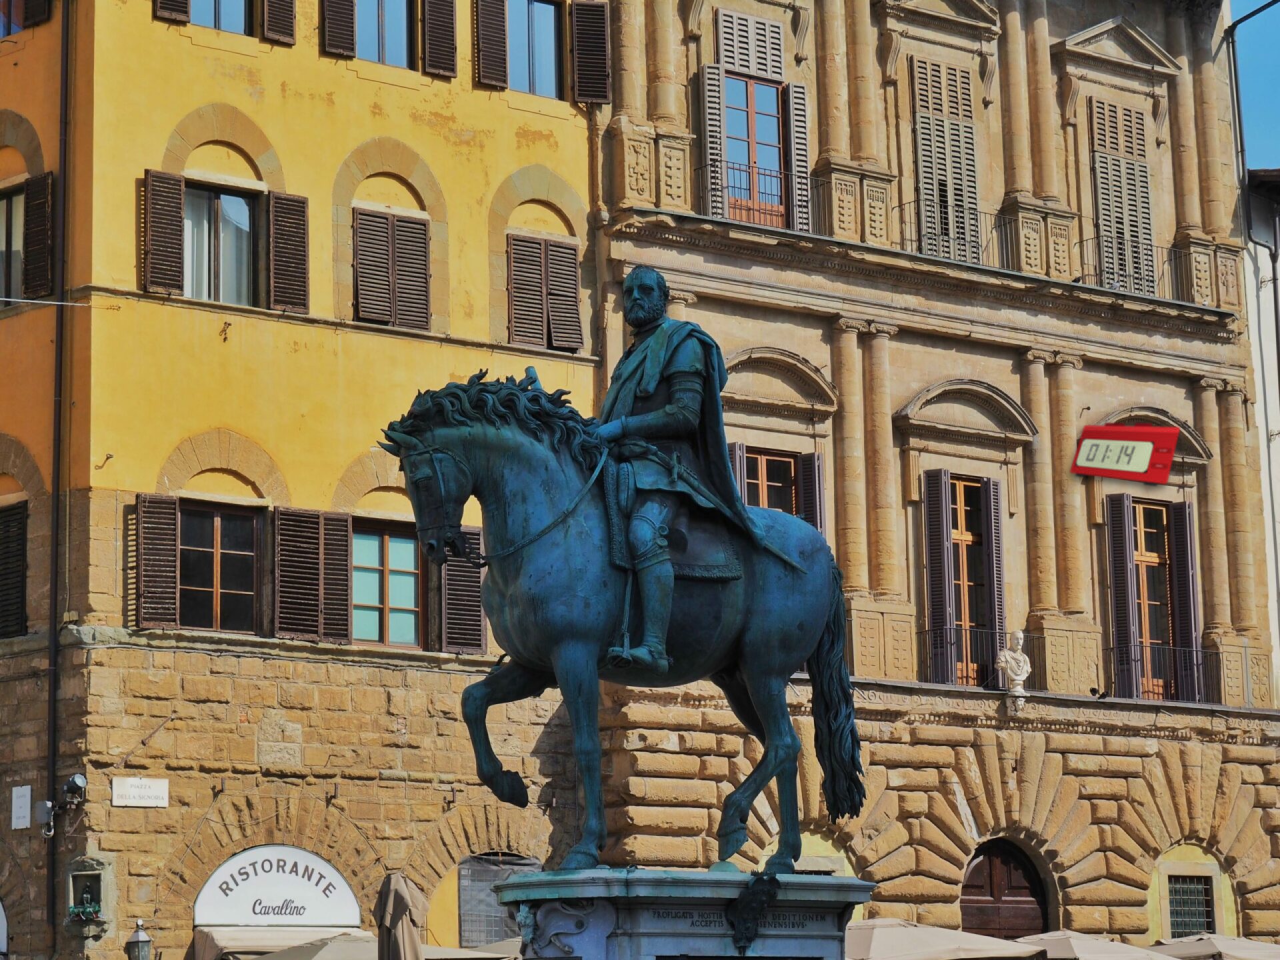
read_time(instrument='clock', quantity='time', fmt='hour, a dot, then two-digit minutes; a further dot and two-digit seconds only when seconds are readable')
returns 1.14
